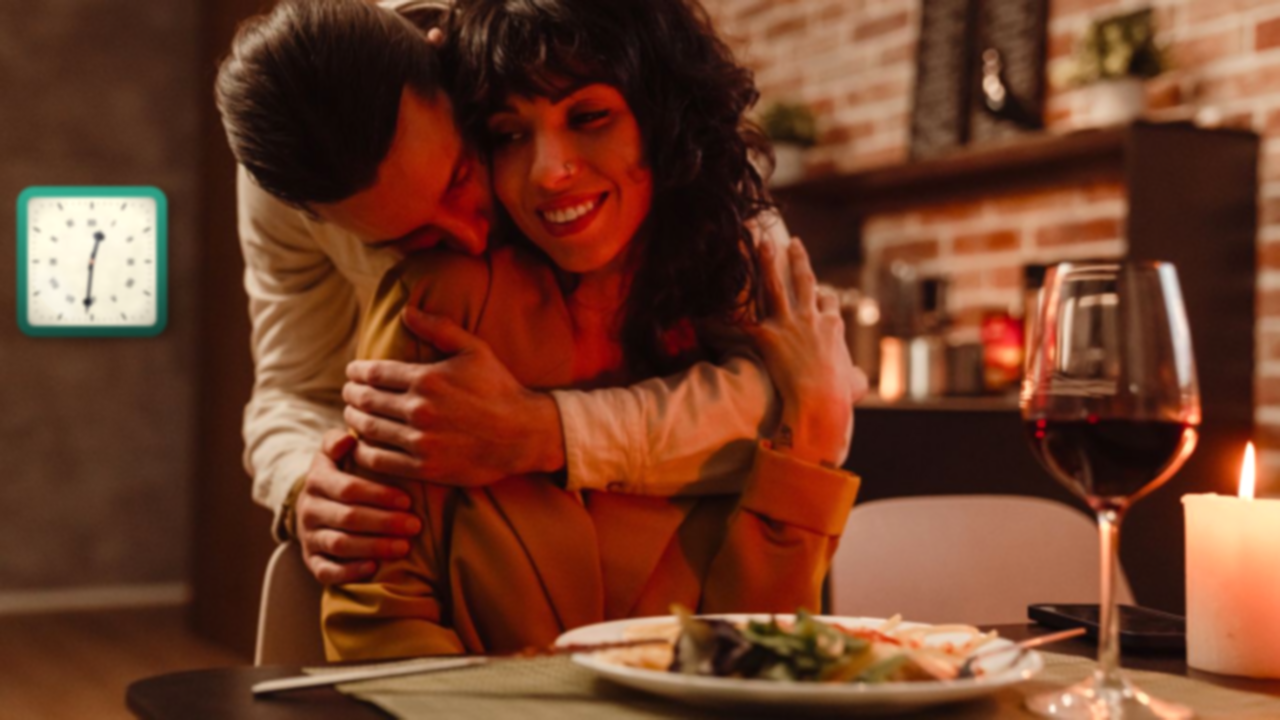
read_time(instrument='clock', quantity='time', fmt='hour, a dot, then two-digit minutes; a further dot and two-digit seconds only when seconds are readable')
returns 12.31
